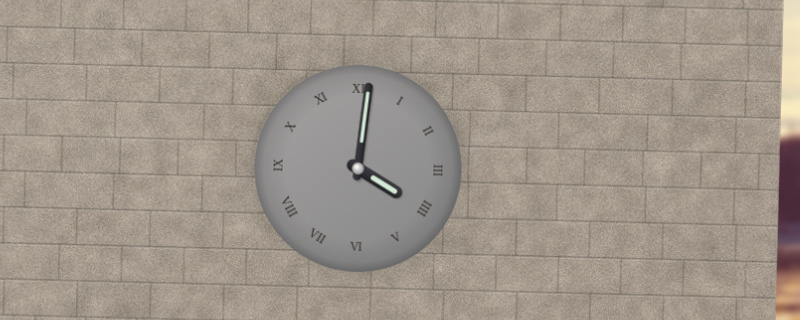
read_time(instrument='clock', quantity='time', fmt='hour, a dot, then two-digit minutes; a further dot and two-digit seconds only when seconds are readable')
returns 4.01
